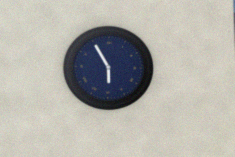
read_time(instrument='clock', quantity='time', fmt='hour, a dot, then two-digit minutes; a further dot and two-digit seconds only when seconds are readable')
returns 5.55
